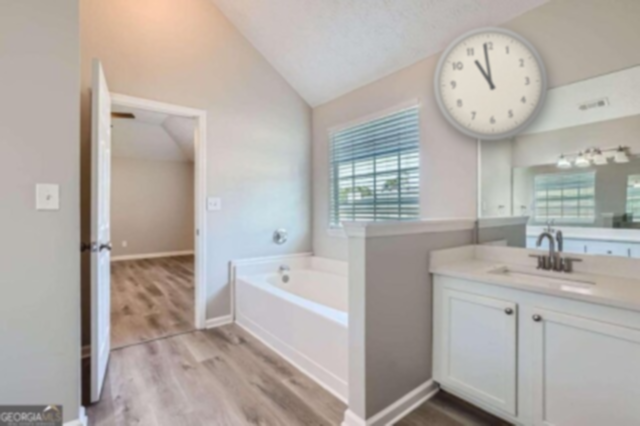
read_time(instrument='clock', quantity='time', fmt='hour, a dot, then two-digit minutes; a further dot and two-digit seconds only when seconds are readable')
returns 10.59
